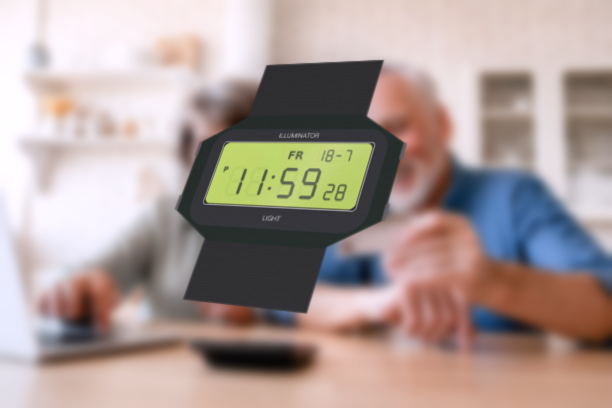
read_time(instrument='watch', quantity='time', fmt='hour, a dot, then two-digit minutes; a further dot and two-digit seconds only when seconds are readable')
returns 11.59.28
